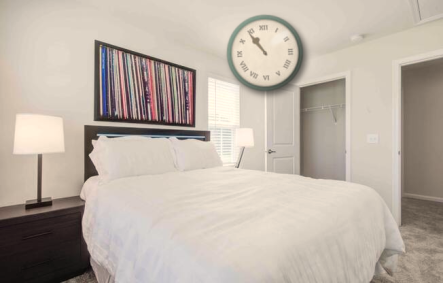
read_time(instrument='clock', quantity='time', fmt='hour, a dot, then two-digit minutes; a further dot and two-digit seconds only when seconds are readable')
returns 10.54
